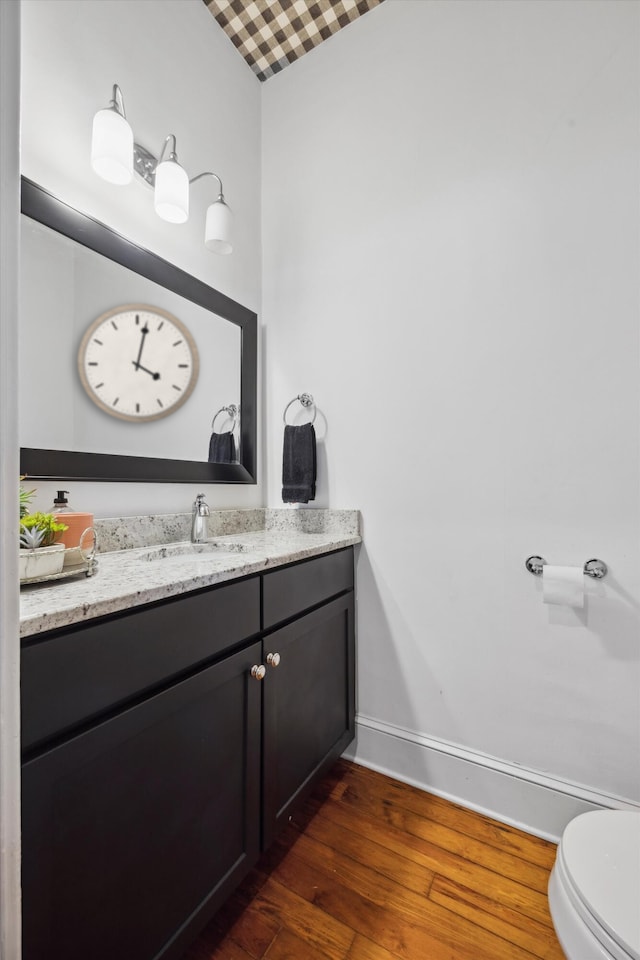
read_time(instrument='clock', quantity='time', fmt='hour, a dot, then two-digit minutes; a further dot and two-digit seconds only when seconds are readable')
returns 4.02
